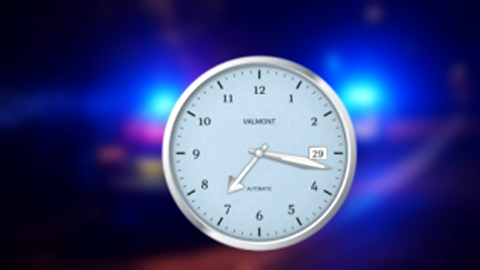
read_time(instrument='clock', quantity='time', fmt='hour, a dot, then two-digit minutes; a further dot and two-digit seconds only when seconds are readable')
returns 7.17
